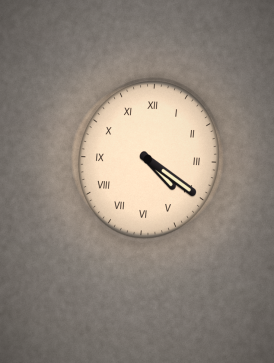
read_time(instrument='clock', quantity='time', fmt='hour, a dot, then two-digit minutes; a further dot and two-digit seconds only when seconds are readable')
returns 4.20
